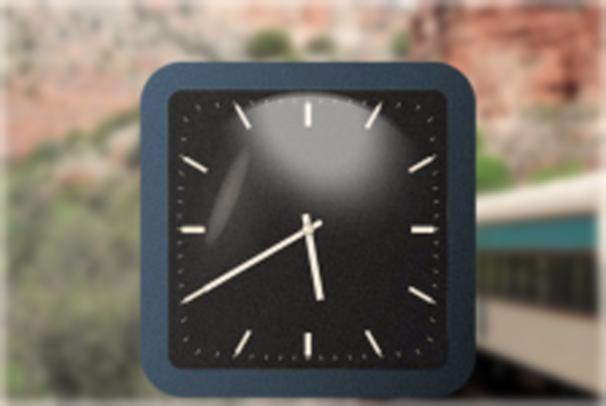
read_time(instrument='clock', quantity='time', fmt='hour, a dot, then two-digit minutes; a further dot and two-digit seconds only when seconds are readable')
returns 5.40
